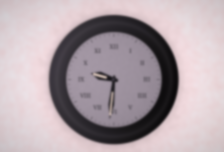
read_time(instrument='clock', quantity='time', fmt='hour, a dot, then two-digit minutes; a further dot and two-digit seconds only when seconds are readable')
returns 9.31
